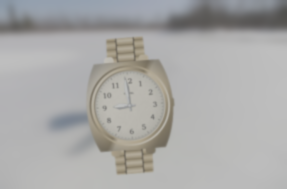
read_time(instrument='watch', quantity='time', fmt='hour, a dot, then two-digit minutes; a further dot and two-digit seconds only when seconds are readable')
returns 8.59
